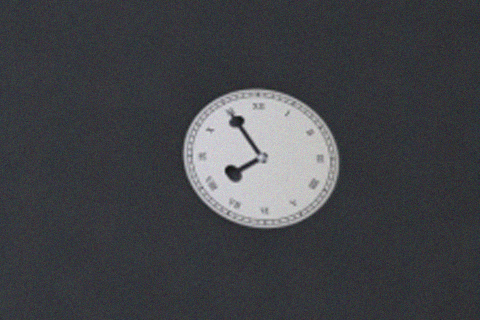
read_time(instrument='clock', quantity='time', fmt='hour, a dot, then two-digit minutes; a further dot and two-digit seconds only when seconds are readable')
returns 7.55
